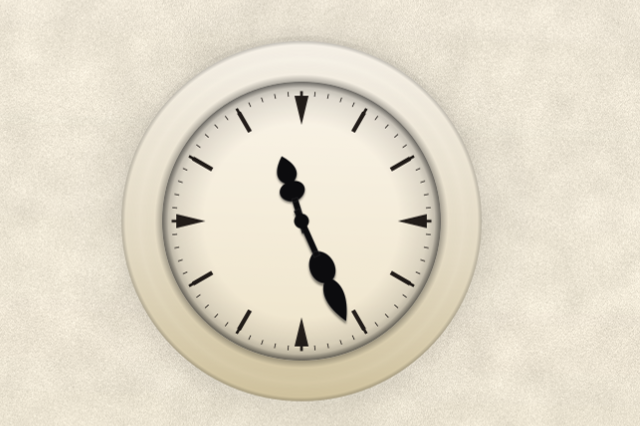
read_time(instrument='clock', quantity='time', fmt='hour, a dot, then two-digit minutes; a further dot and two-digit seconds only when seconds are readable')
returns 11.26
